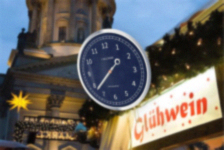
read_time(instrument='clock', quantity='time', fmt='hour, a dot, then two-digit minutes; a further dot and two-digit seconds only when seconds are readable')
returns 1.38
